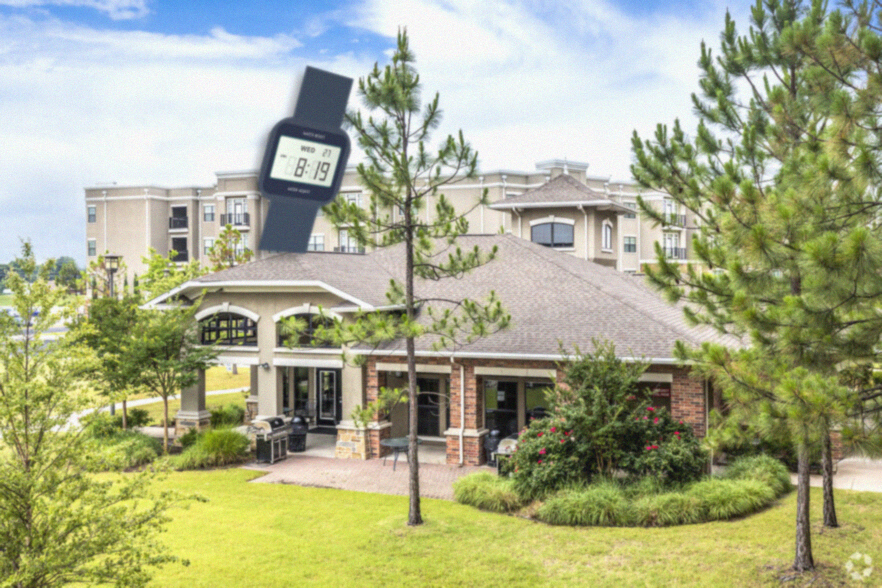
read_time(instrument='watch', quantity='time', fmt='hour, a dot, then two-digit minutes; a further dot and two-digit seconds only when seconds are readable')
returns 8.19
